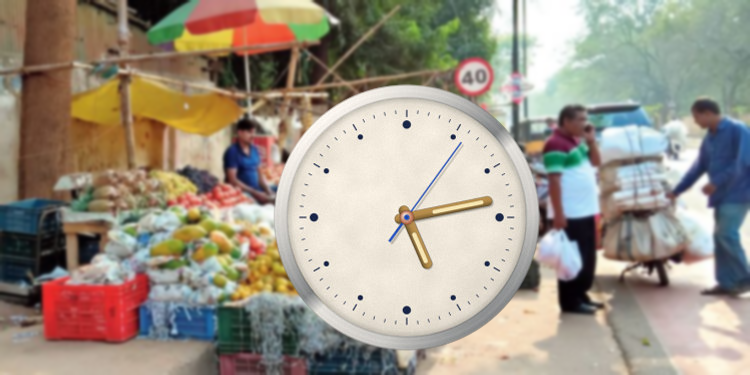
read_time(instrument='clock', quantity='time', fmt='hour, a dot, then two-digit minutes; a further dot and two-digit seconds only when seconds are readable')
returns 5.13.06
